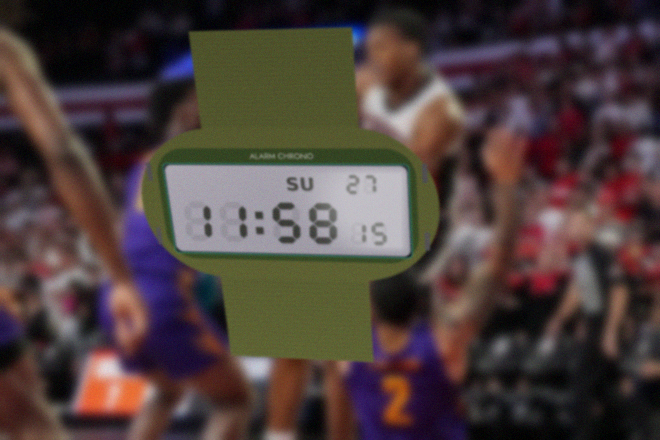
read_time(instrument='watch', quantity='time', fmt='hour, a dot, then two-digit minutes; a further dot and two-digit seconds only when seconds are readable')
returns 11.58.15
